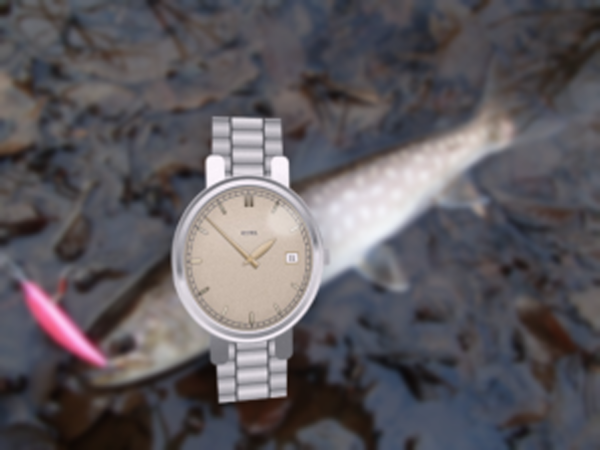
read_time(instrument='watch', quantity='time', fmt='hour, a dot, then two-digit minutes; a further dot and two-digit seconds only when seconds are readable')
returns 1.52
